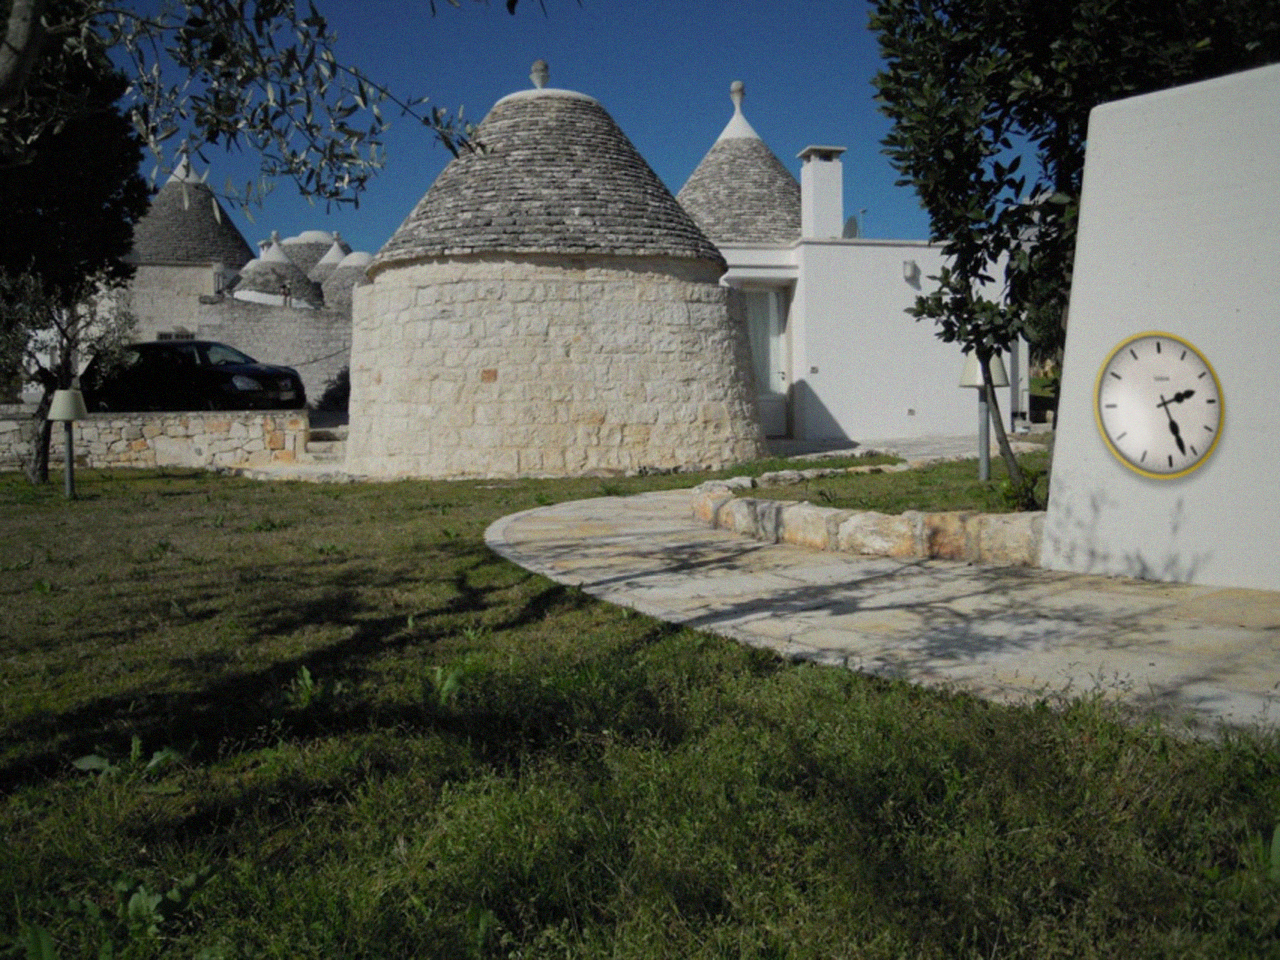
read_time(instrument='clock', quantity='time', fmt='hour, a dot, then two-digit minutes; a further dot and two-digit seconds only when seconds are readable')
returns 2.27
